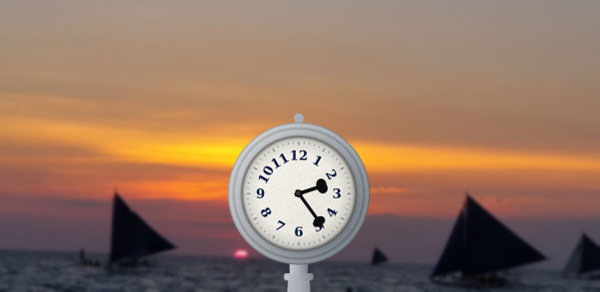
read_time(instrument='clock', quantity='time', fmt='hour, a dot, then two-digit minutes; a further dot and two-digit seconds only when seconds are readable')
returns 2.24
